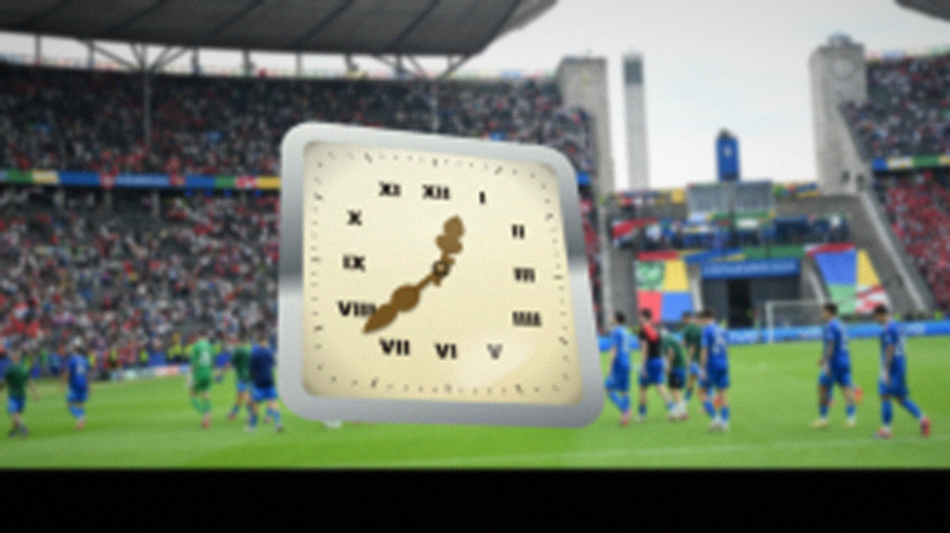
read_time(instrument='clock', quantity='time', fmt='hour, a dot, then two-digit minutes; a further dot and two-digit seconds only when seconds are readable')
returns 12.38
